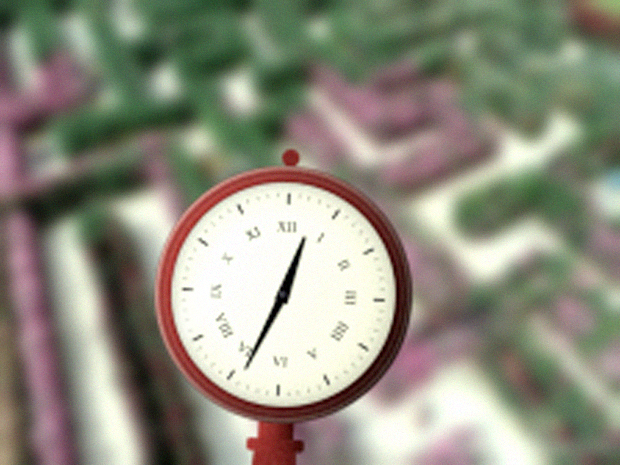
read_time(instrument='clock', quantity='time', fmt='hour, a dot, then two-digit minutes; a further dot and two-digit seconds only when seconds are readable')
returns 12.34
